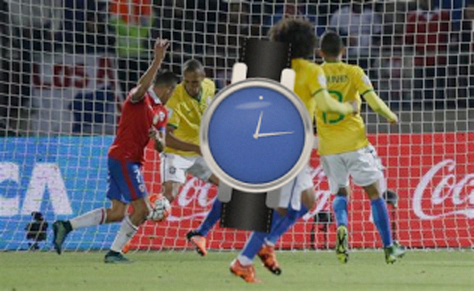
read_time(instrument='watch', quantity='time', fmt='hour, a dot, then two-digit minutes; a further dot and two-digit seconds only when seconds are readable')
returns 12.13
